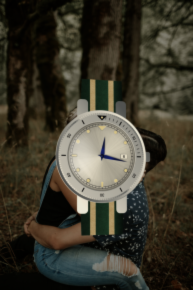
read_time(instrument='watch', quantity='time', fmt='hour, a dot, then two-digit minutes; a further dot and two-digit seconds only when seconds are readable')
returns 12.17
